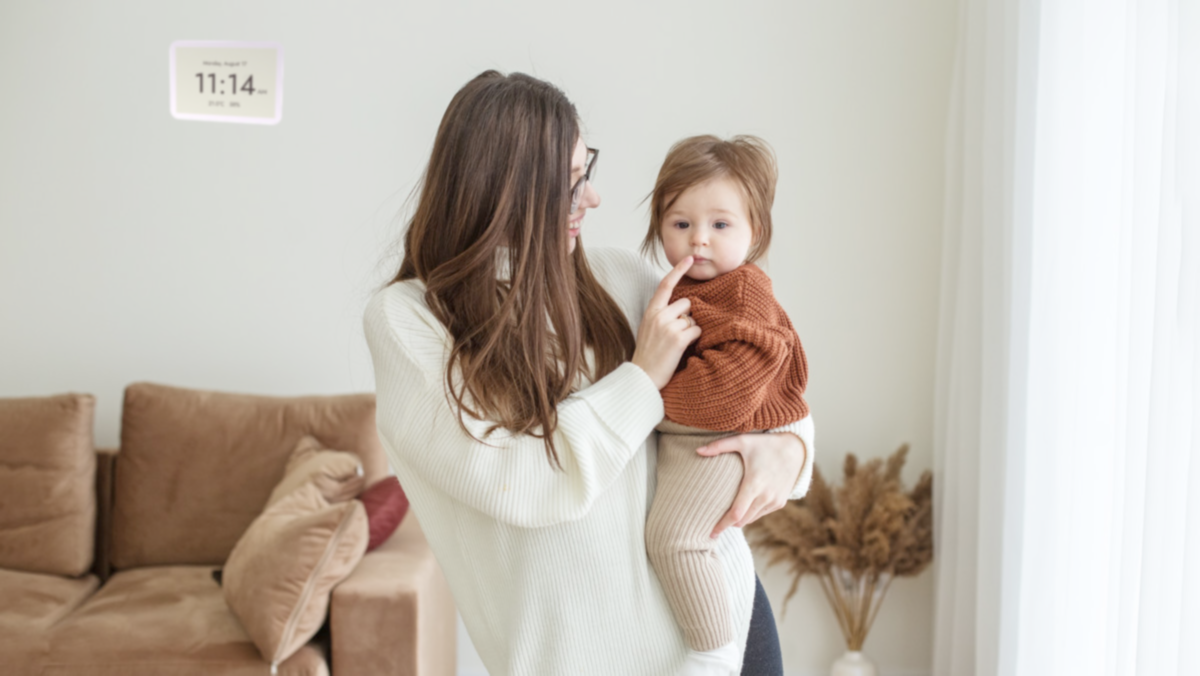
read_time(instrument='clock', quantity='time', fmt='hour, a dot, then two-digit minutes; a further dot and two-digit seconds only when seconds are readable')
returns 11.14
